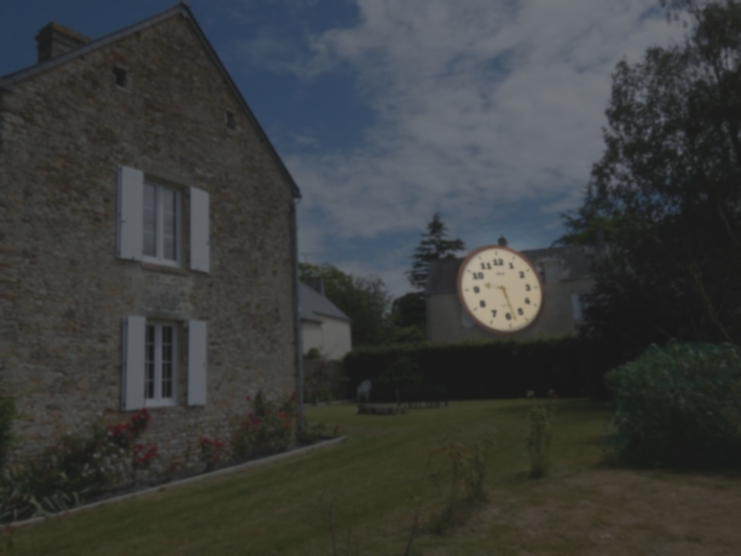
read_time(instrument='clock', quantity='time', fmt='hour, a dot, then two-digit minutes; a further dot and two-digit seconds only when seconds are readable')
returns 9.28
